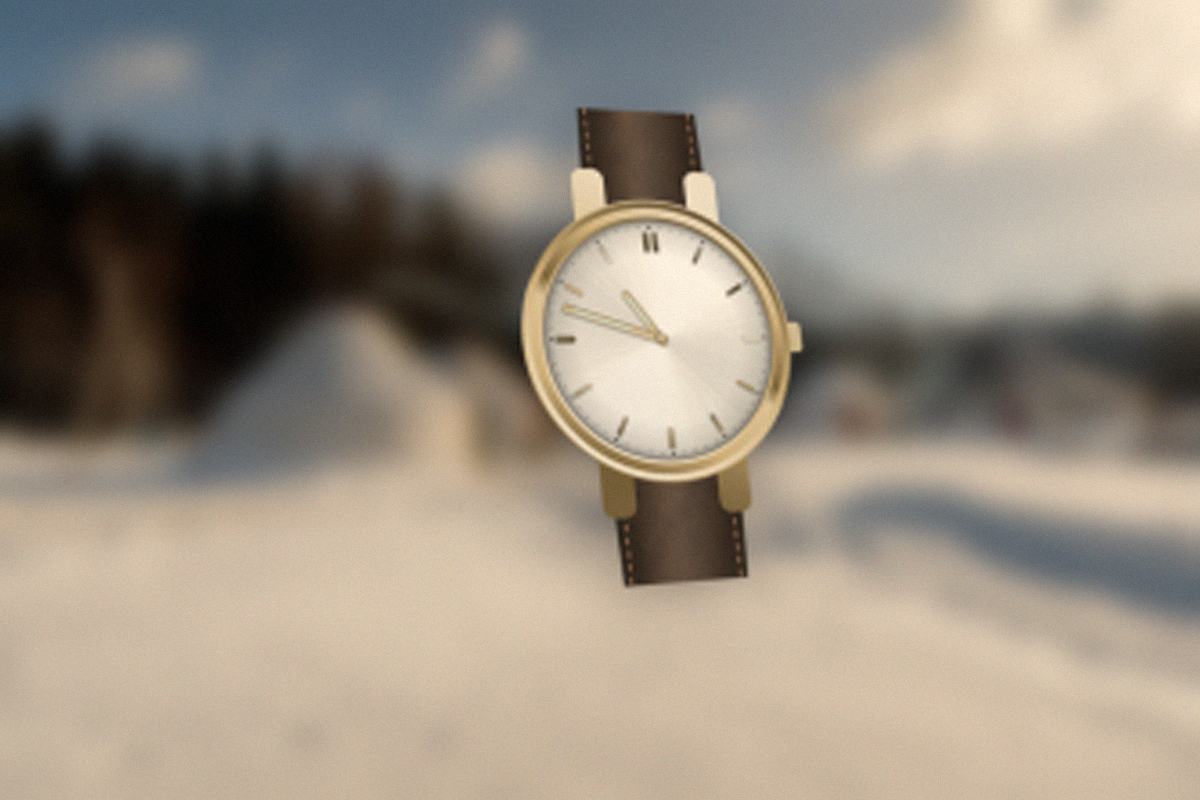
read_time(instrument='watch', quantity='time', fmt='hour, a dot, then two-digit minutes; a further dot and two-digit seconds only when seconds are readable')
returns 10.48
